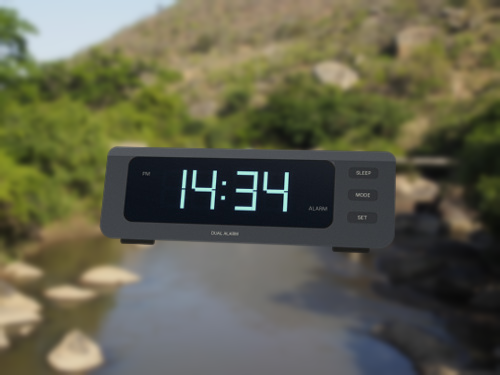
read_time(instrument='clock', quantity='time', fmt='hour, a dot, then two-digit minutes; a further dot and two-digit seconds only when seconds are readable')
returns 14.34
